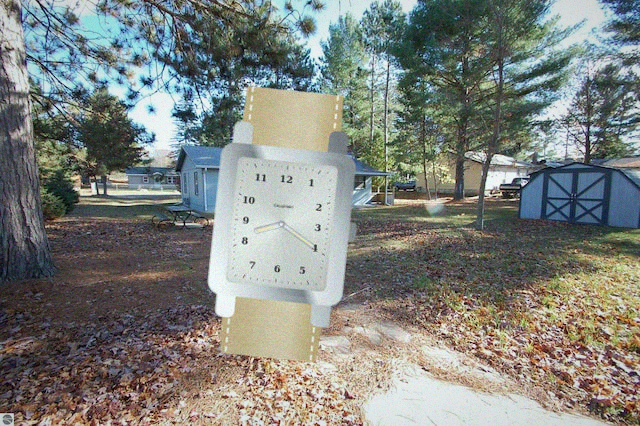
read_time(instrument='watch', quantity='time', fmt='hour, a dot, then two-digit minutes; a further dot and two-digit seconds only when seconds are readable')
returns 8.20
